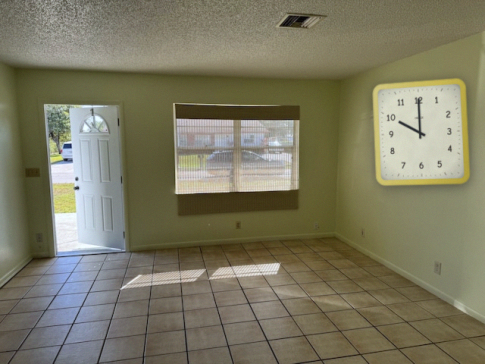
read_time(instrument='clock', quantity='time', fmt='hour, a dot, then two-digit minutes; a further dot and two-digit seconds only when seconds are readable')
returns 10.00
